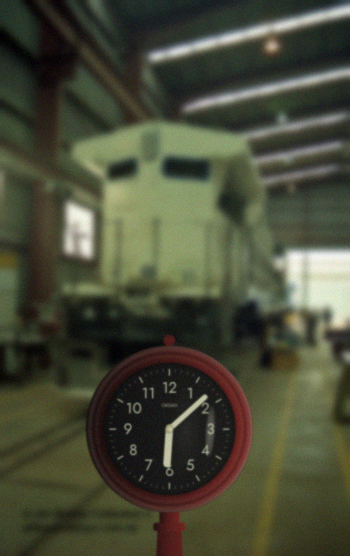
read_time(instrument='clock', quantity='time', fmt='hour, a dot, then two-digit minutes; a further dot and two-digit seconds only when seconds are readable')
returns 6.08
